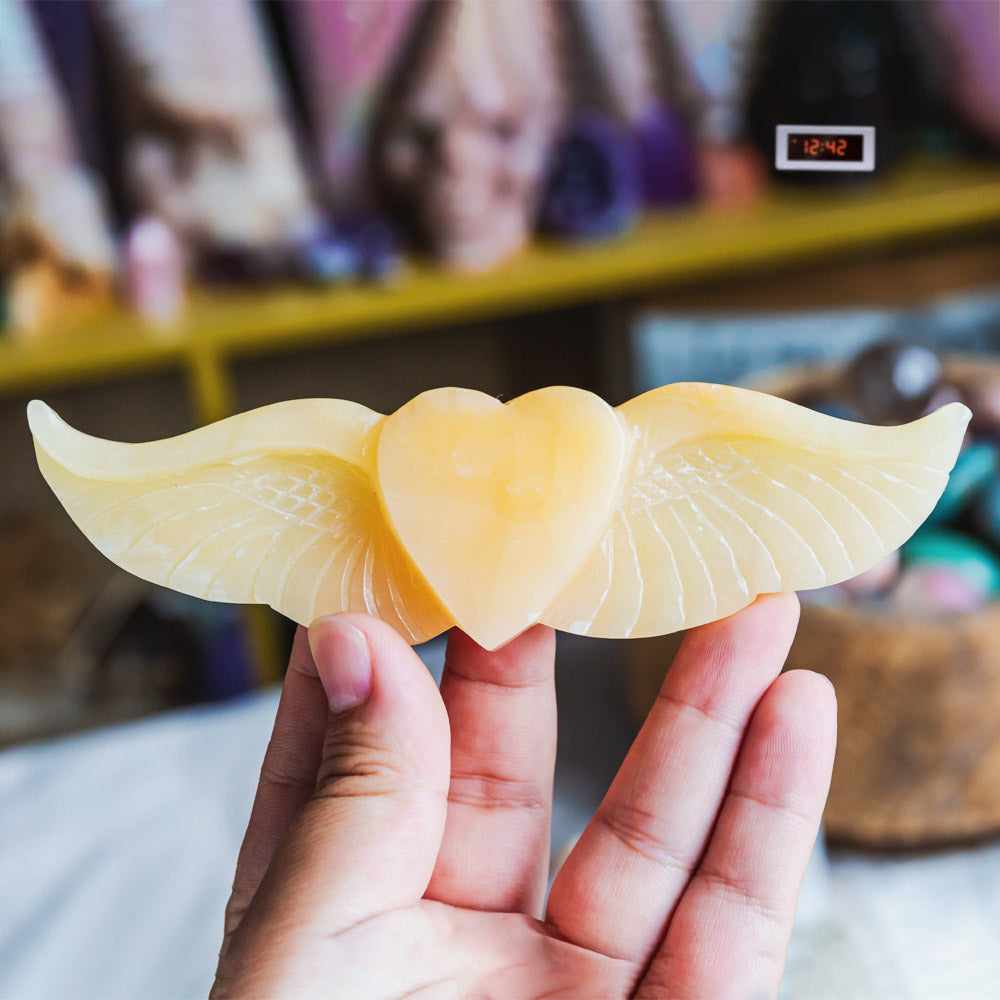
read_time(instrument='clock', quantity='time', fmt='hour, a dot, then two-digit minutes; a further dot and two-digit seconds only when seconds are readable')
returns 12.42
